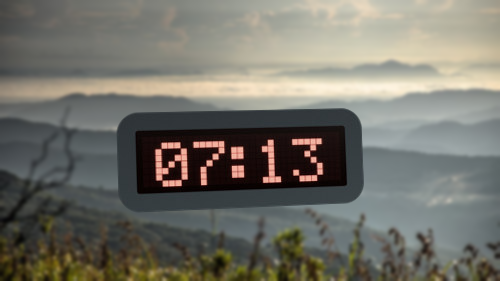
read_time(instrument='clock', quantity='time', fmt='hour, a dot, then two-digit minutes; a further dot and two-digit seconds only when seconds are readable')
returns 7.13
